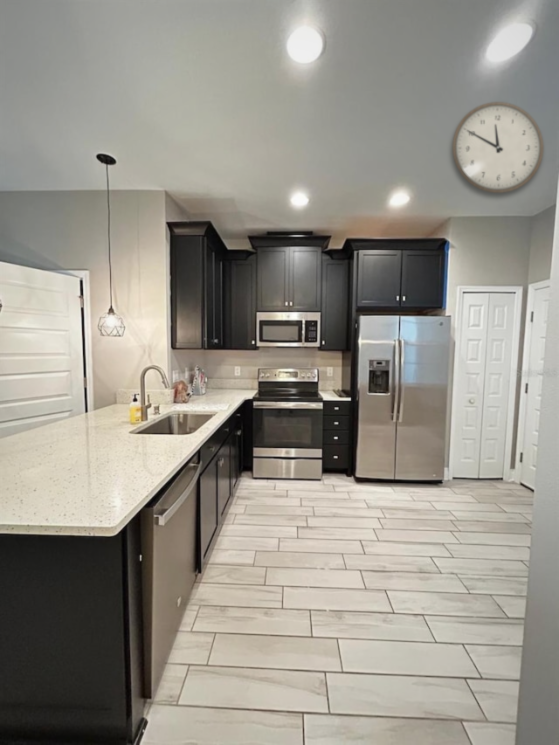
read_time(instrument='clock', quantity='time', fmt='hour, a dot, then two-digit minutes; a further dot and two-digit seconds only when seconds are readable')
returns 11.50
